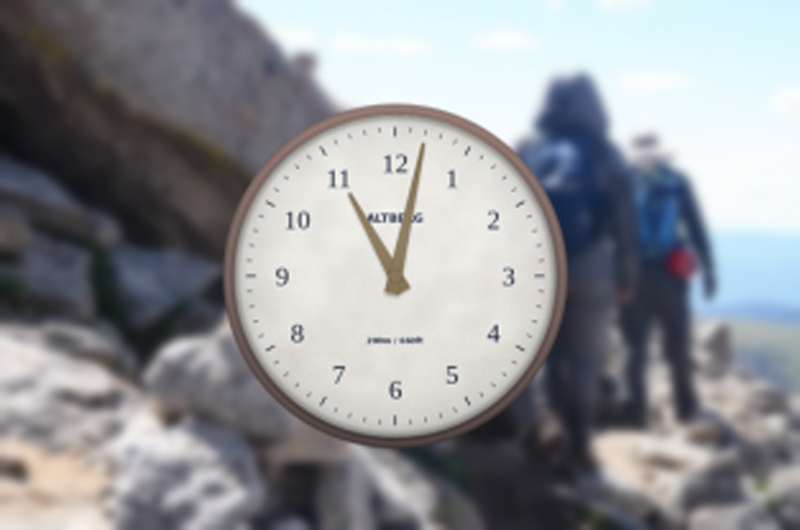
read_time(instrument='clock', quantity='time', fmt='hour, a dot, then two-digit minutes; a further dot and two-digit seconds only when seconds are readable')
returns 11.02
